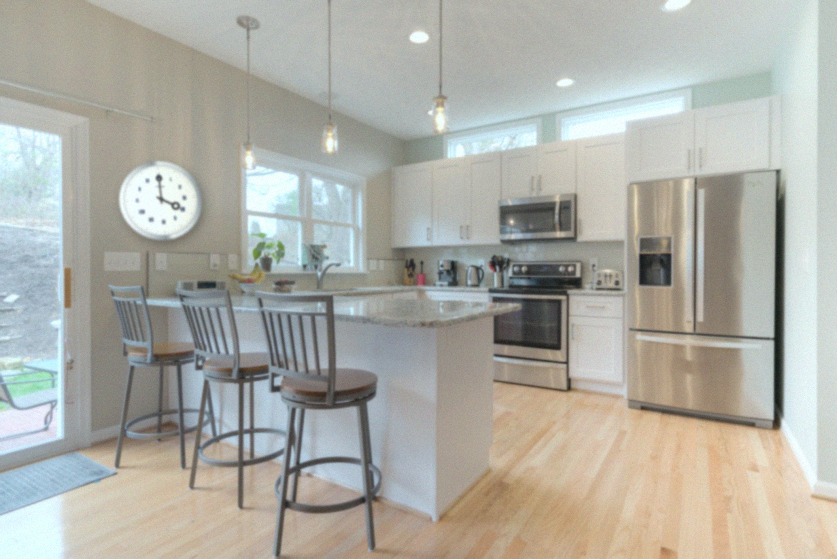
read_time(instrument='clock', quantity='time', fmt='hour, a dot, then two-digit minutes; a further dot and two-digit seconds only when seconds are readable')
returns 4.00
